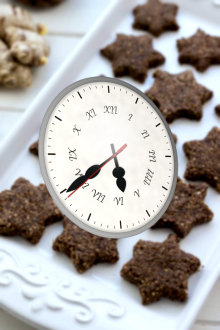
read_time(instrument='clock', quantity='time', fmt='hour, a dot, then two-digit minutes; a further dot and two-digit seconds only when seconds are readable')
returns 5.39.39
